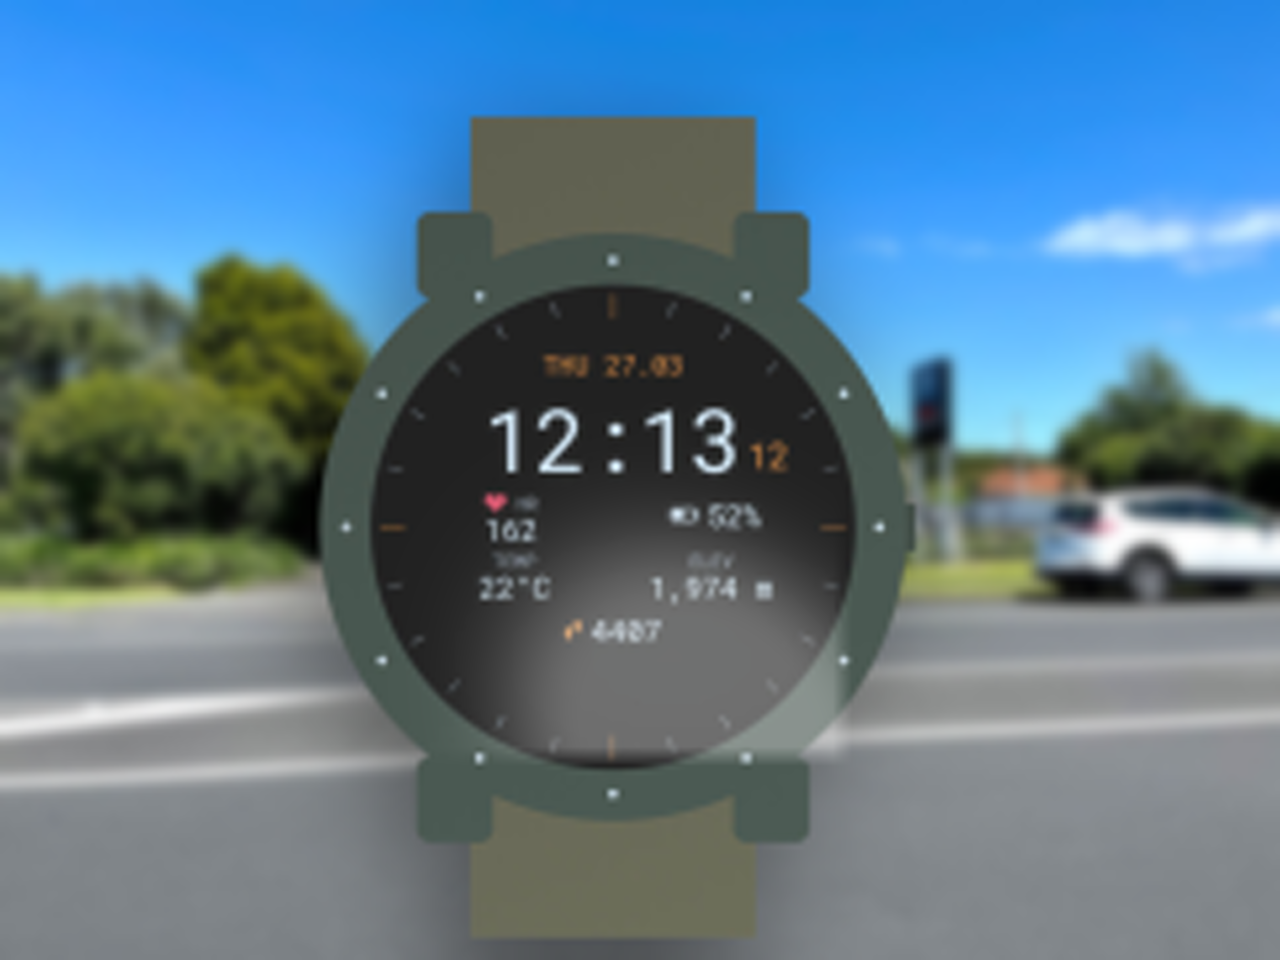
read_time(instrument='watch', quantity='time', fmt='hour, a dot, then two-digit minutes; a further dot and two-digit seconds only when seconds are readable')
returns 12.13
